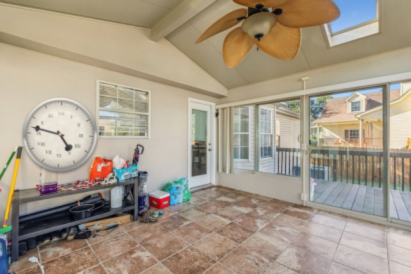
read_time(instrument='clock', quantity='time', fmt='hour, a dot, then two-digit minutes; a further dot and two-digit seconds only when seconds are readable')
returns 4.47
